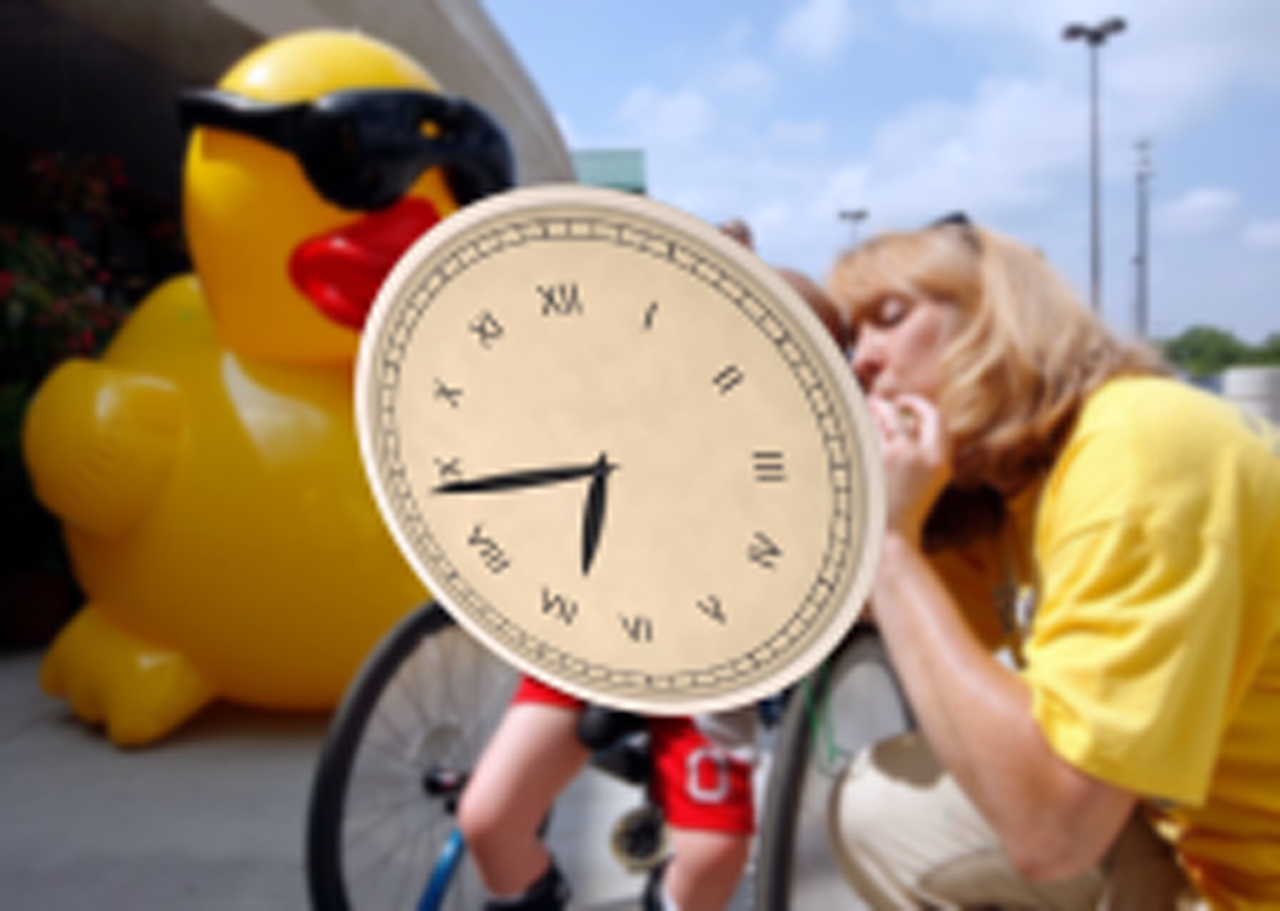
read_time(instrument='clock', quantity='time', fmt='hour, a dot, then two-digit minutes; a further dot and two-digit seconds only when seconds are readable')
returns 6.44
